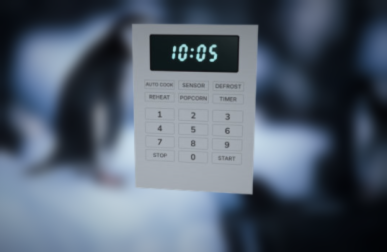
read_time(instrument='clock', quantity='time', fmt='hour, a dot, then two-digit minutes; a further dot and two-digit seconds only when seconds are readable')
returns 10.05
